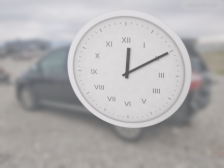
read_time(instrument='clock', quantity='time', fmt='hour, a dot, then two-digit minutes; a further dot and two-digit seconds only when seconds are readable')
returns 12.10
